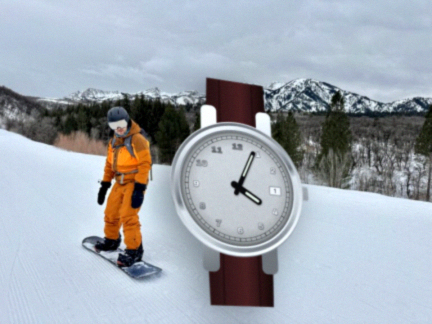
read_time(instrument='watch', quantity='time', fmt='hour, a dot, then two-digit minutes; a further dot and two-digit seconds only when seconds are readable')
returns 4.04
